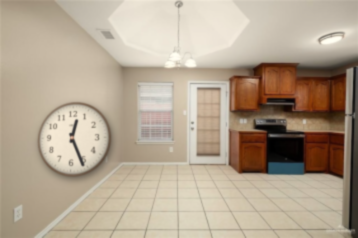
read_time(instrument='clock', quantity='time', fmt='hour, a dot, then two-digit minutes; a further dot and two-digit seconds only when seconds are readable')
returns 12.26
